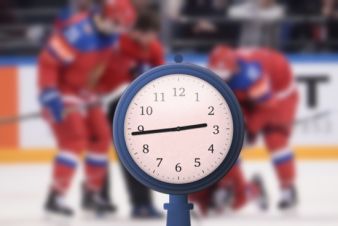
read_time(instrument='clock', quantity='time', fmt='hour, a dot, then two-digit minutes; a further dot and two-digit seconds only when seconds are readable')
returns 2.44
